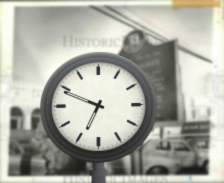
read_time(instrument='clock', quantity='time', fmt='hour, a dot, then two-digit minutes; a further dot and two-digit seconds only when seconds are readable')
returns 6.49
